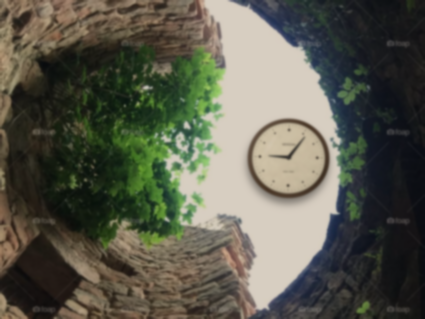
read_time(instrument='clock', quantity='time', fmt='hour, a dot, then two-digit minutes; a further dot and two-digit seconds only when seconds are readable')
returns 9.06
